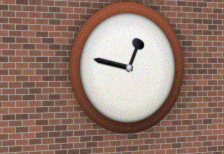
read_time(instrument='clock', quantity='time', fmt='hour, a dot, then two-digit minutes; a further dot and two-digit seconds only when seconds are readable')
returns 12.47
